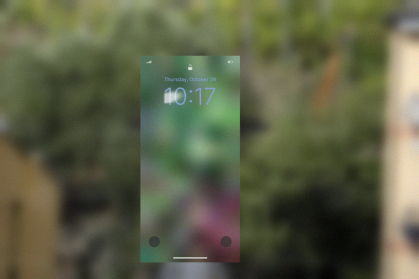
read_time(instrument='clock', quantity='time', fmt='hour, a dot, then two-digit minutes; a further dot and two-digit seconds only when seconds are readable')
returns 10.17
